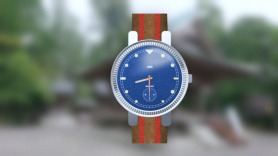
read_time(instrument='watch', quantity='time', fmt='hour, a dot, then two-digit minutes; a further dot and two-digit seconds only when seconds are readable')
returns 8.30
